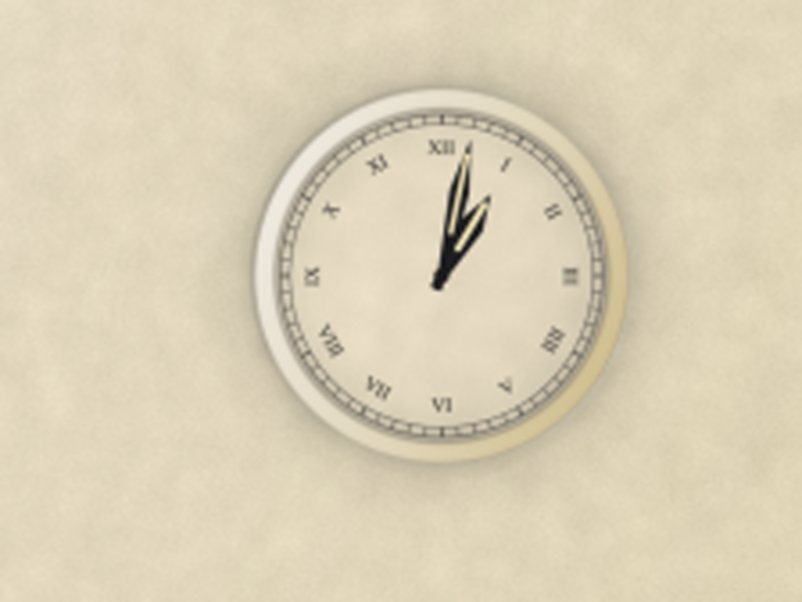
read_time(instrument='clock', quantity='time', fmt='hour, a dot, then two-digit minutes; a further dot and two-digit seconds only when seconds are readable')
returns 1.02
